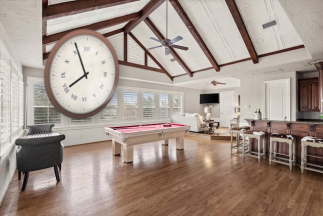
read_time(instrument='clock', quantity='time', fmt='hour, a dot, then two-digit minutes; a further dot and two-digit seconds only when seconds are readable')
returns 7.56
